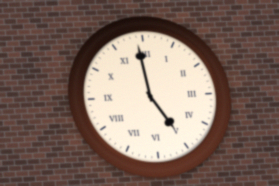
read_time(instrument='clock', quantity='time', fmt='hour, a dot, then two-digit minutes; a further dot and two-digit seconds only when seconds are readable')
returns 4.59
